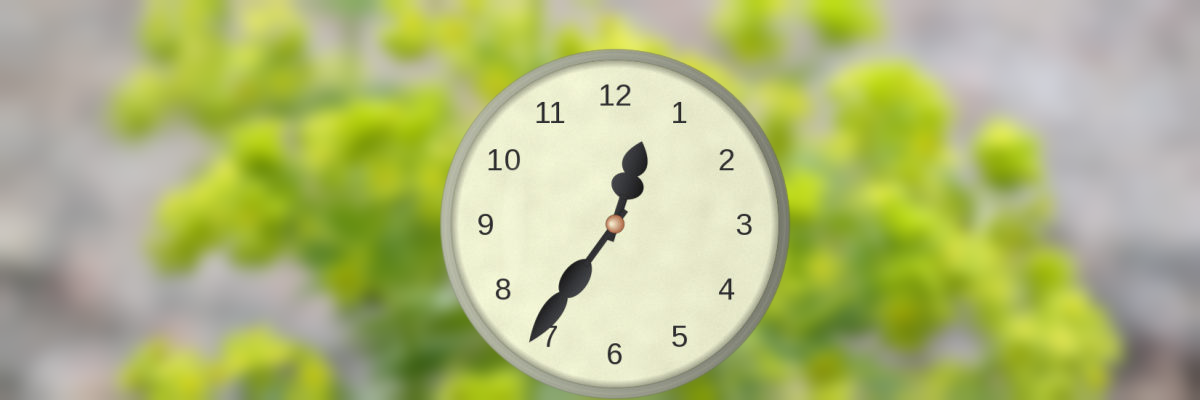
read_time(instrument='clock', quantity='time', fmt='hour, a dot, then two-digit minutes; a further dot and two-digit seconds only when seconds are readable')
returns 12.36
